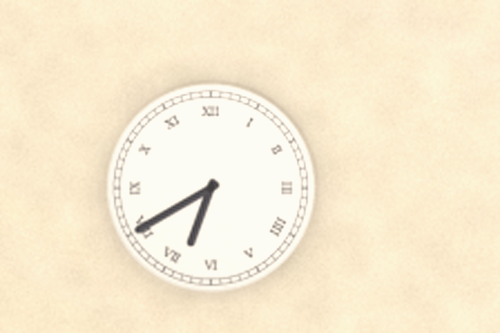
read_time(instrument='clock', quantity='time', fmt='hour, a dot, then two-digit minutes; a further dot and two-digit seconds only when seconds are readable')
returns 6.40
